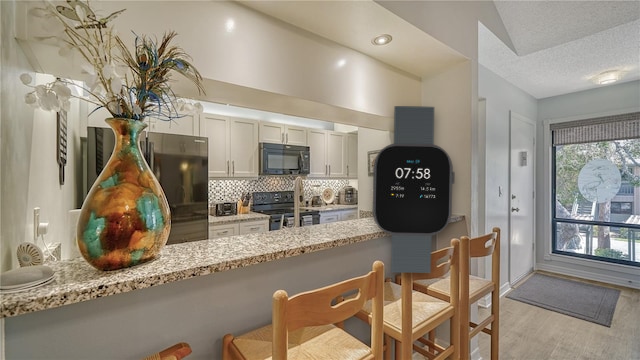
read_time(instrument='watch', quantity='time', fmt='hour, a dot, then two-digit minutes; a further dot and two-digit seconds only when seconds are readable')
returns 7.58
